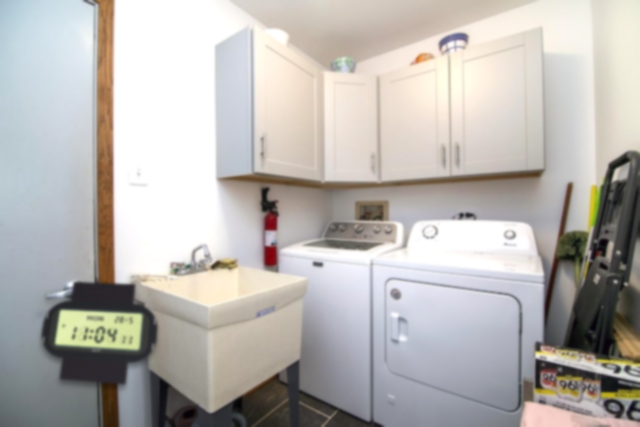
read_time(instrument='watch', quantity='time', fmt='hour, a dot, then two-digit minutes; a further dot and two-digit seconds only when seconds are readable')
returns 11.04
